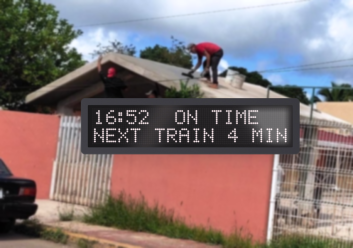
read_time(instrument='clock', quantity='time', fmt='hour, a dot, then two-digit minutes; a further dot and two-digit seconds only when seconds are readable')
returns 16.52
